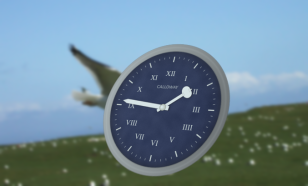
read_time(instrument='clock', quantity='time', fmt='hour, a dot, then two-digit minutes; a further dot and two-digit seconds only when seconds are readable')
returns 1.46
